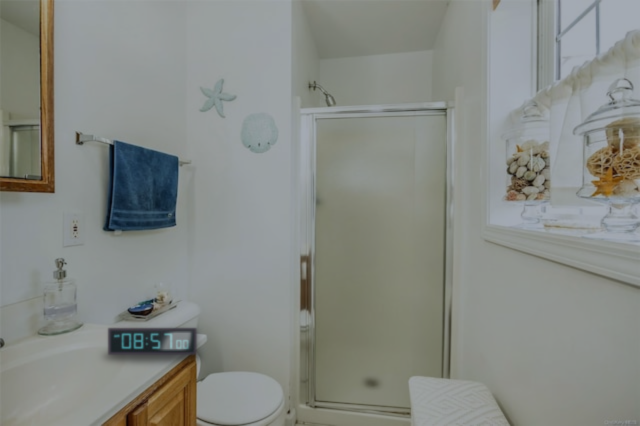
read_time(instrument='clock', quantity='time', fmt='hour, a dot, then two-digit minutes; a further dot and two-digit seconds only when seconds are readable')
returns 8.57
